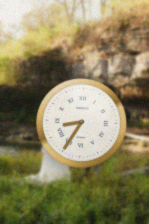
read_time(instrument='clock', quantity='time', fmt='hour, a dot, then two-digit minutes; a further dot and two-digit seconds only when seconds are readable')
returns 8.35
